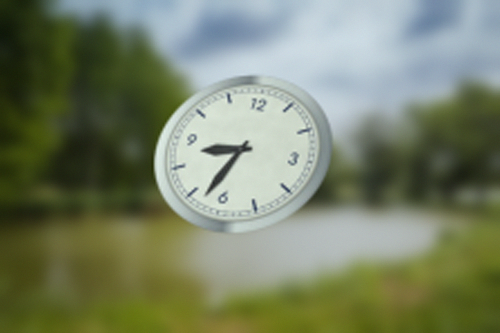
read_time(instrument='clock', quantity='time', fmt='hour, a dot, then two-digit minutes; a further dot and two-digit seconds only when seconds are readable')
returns 8.33
